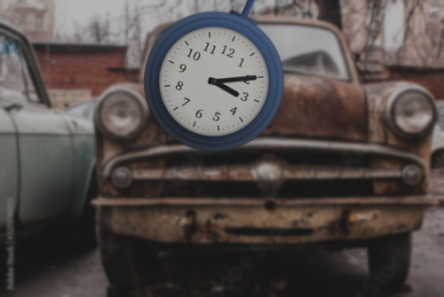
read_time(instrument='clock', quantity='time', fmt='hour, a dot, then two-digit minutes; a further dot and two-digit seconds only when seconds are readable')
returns 3.10
